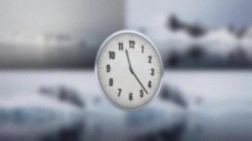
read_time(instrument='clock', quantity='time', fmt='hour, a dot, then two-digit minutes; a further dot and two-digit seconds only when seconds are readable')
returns 11.23
